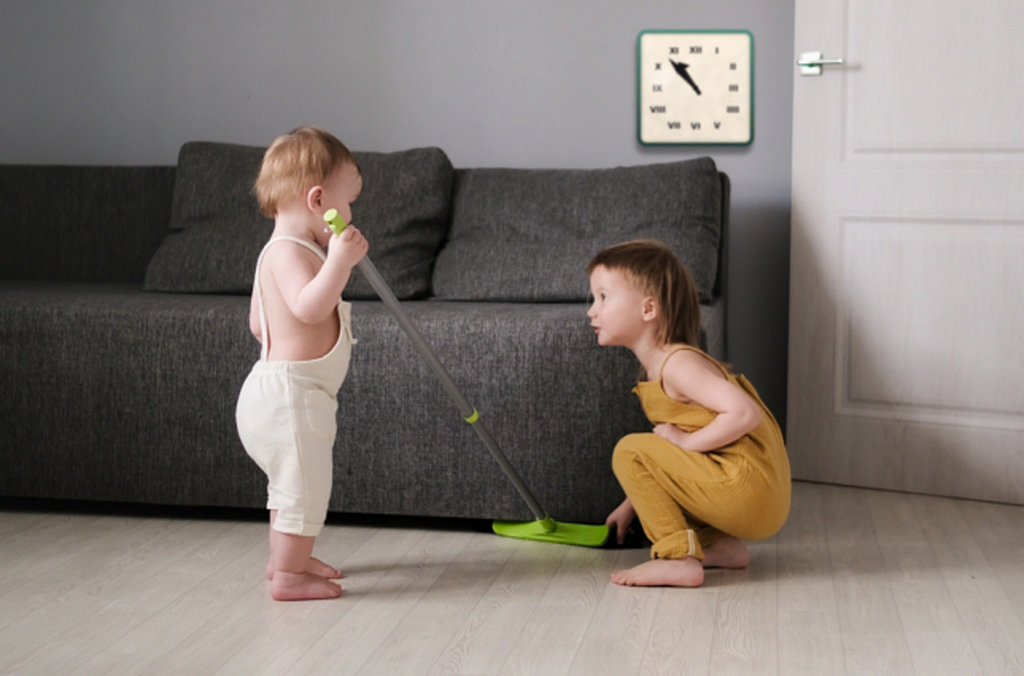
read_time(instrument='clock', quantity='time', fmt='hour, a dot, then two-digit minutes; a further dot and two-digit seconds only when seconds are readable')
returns 10.53
